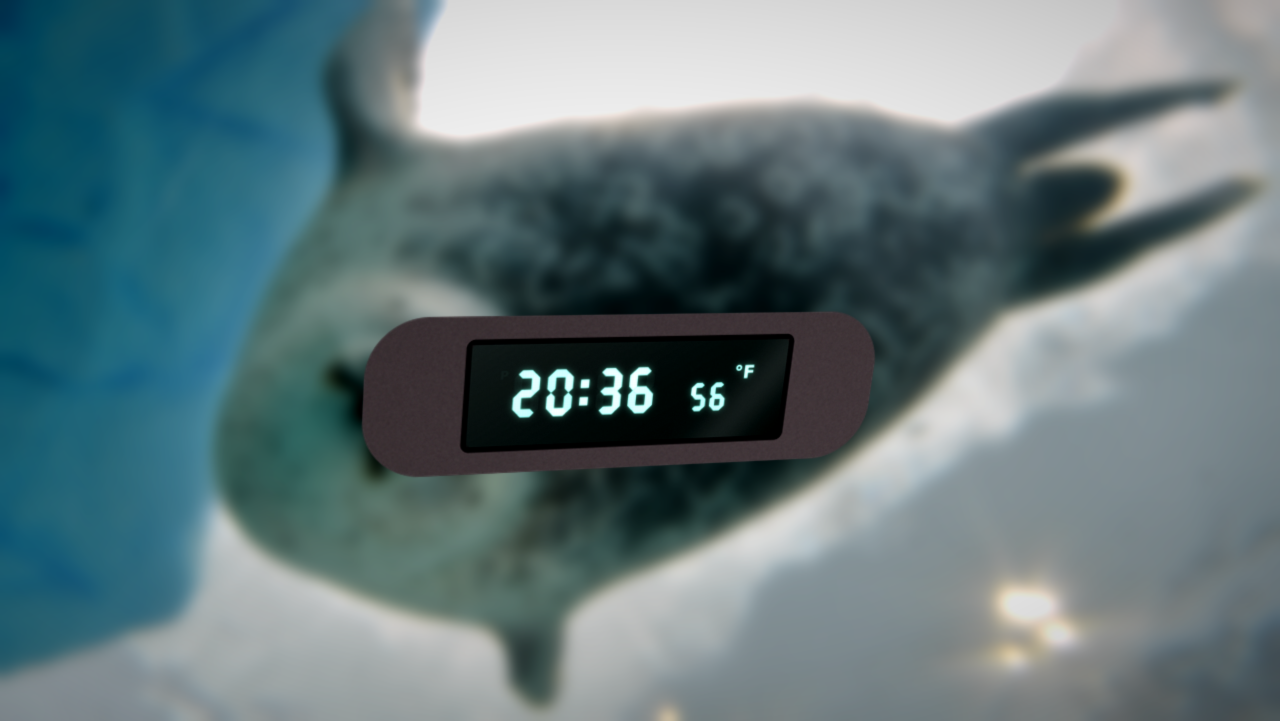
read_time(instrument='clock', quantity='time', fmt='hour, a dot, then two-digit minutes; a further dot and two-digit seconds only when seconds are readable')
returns 20.36
